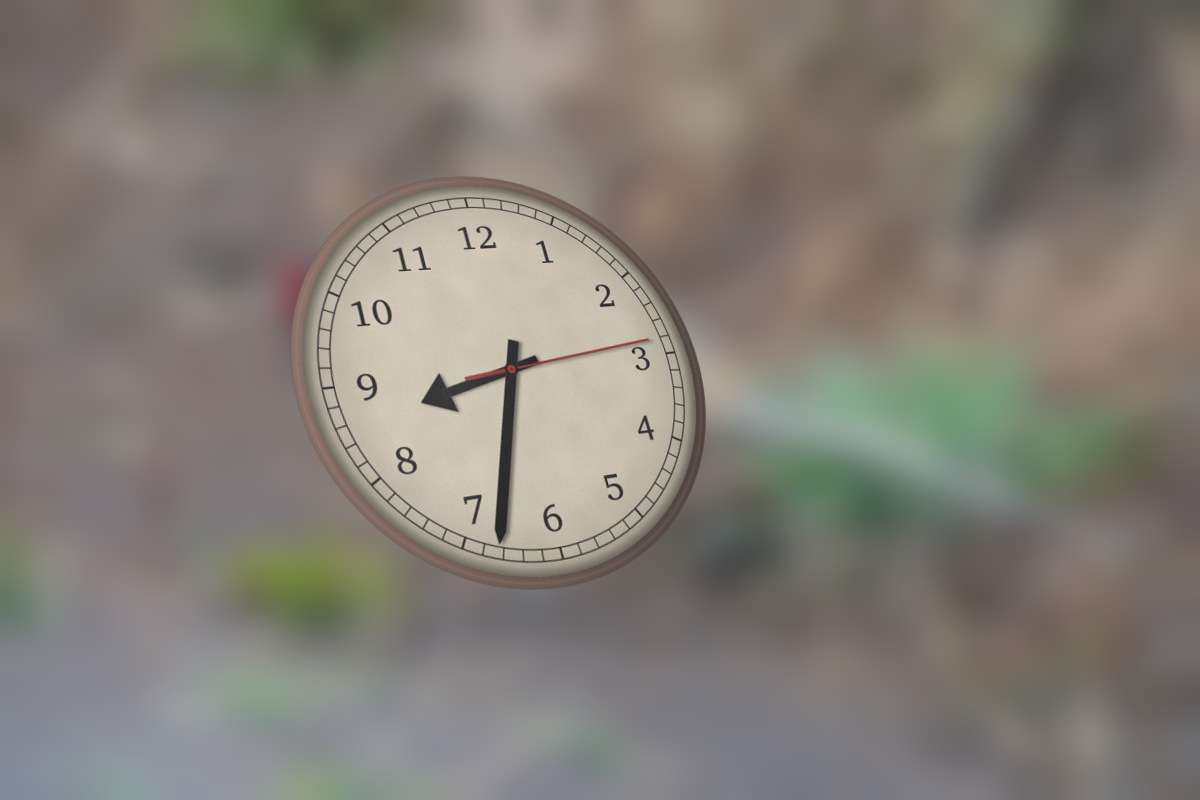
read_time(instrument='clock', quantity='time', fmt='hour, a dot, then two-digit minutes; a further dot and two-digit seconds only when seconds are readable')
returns 8.33.14
